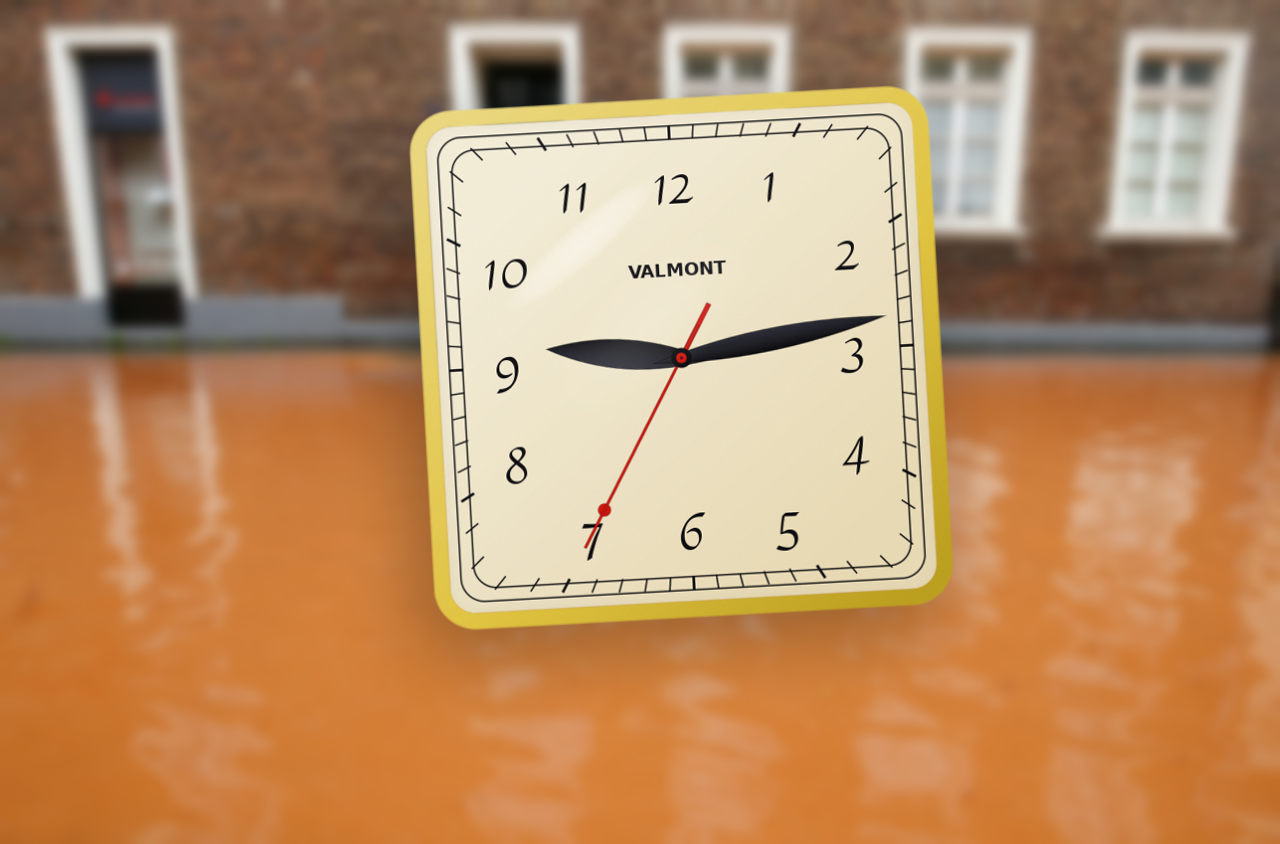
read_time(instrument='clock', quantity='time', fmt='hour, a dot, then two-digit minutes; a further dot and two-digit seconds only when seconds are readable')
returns 9.13.35
